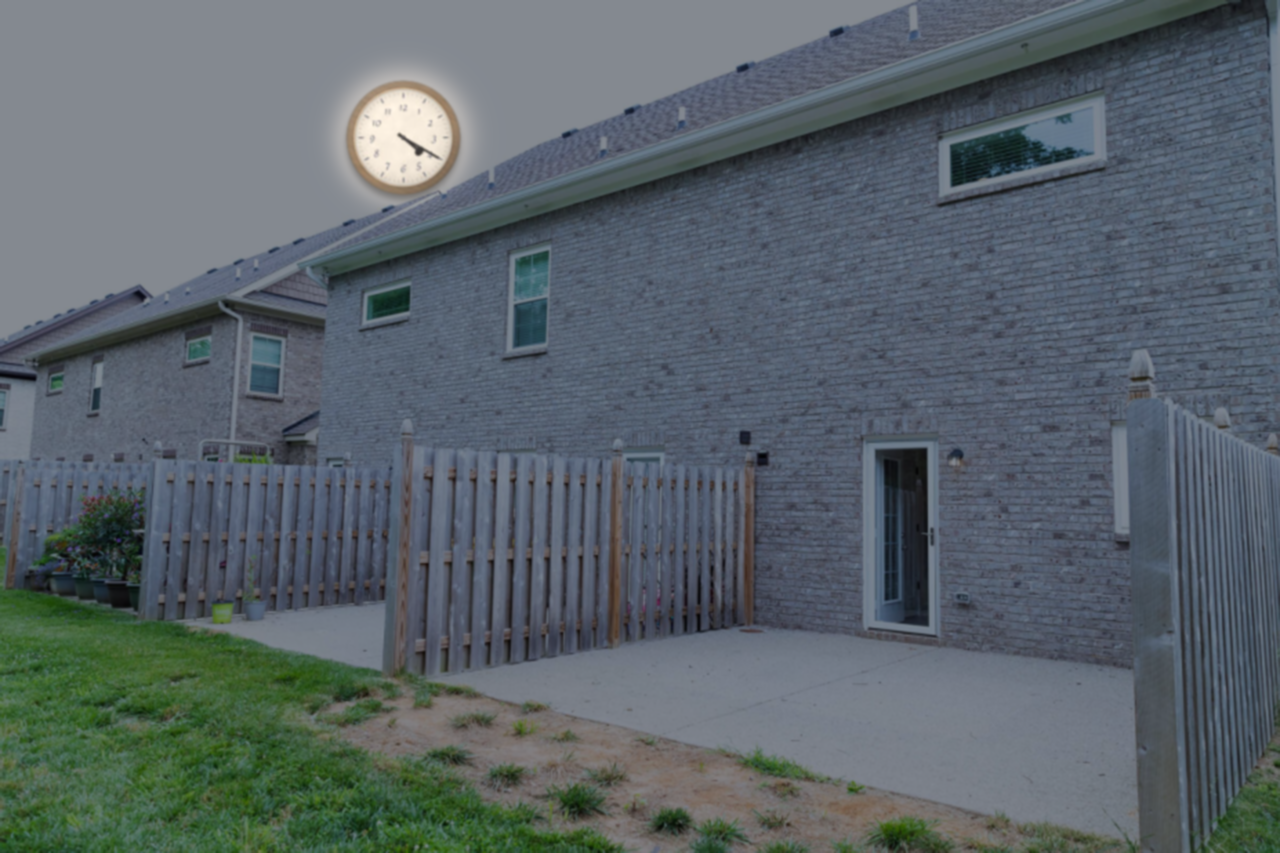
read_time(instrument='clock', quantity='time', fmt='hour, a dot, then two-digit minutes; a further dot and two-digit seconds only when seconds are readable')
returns 4.20
